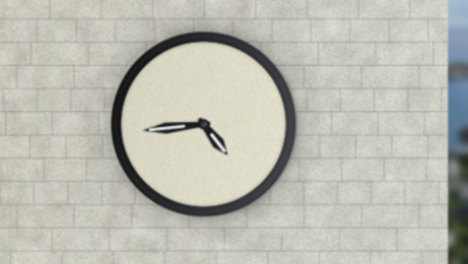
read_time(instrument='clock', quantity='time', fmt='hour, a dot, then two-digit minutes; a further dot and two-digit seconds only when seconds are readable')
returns 4.44
